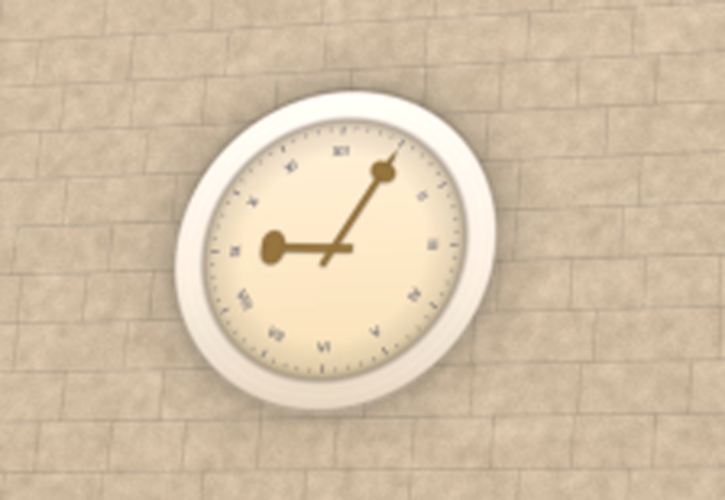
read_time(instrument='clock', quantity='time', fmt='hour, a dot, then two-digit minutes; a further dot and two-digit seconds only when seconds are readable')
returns 9.05
